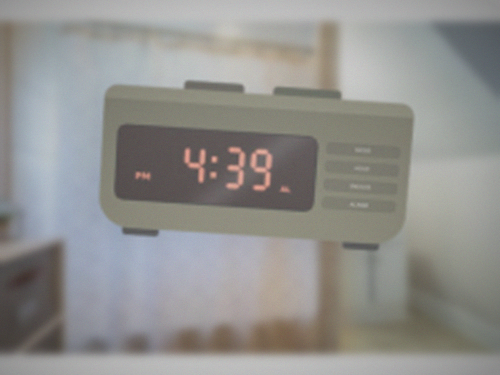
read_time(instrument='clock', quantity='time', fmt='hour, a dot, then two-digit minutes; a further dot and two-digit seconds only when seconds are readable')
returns 4.39
